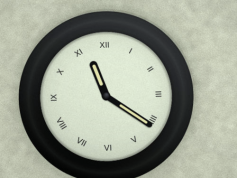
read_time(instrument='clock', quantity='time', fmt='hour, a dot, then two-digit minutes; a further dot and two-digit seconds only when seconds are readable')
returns 11.21
